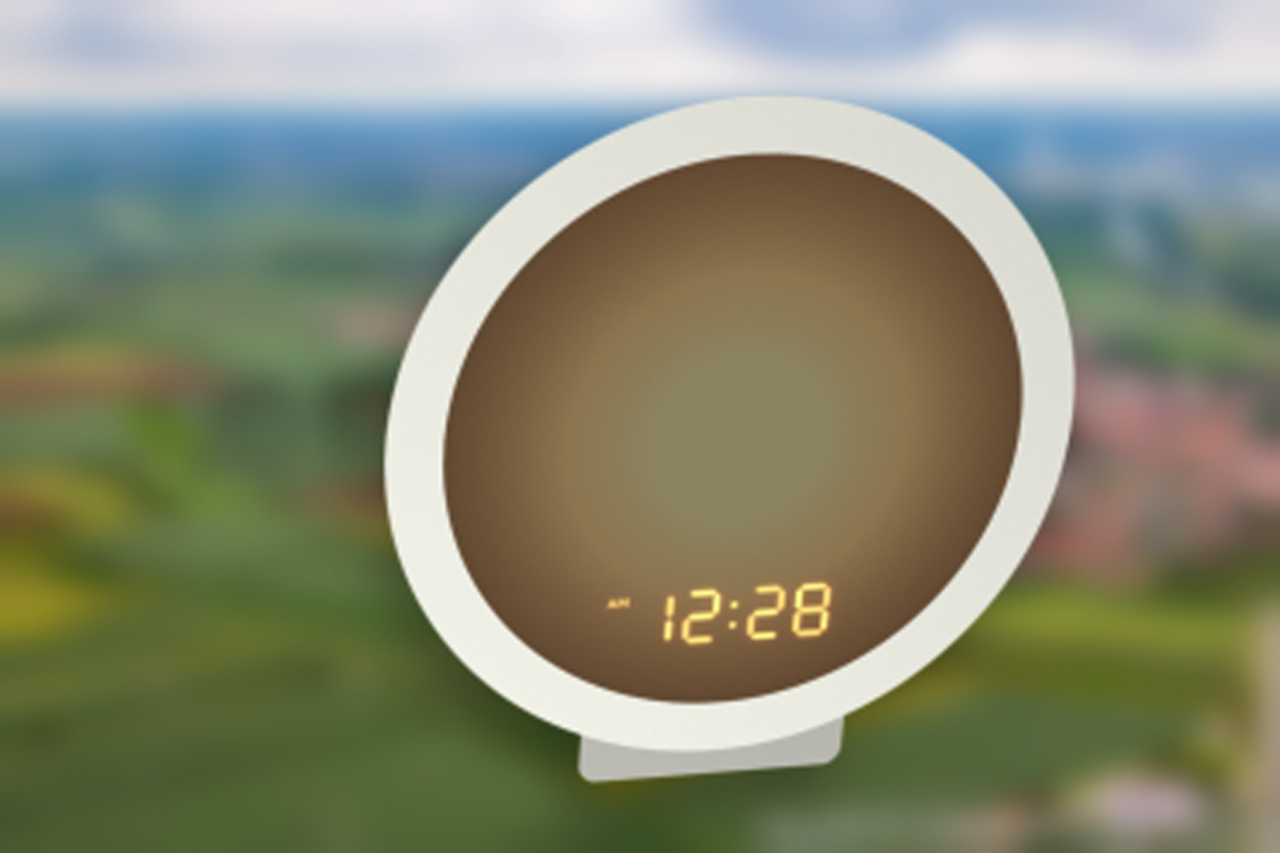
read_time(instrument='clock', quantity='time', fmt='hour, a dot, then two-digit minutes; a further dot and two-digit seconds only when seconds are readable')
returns 12.28
